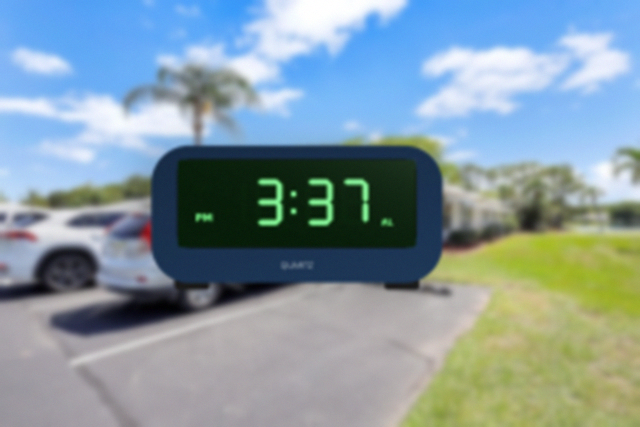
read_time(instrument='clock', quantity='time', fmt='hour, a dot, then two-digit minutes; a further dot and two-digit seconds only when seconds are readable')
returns 3.37
